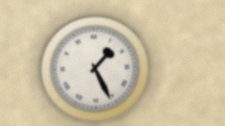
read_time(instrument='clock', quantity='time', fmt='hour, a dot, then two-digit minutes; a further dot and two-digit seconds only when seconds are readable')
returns 1.26
